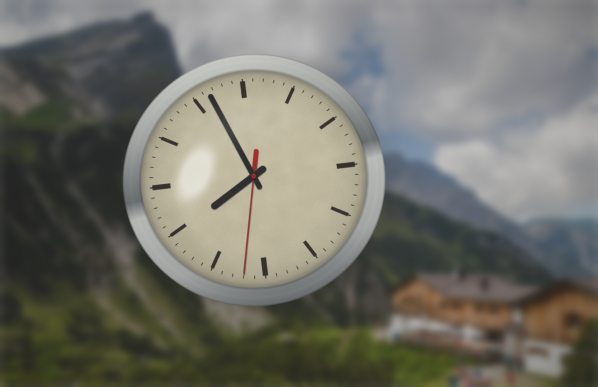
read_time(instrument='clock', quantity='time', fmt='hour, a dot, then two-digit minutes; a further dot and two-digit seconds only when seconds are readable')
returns 7.56.32
